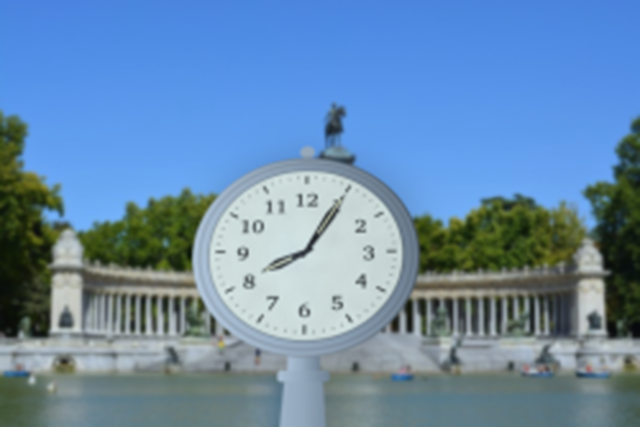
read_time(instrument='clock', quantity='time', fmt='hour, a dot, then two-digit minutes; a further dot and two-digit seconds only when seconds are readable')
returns 8.05
